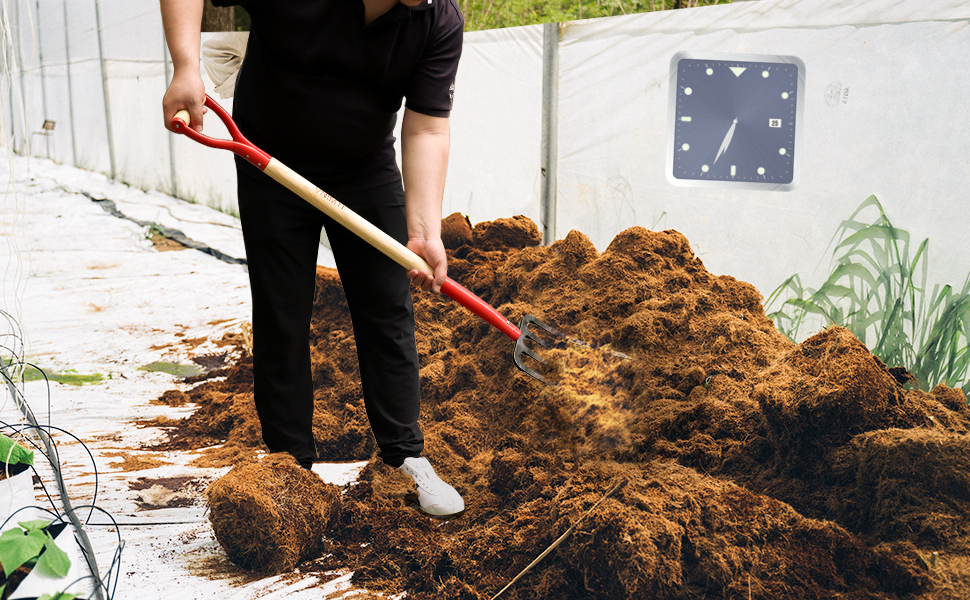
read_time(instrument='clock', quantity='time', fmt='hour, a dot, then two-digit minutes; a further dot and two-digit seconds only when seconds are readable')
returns 6.34
